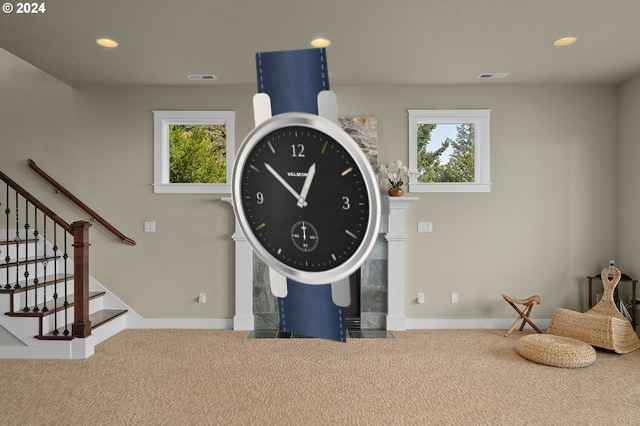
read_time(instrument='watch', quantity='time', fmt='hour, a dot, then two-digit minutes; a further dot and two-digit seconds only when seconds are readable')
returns 12.52
